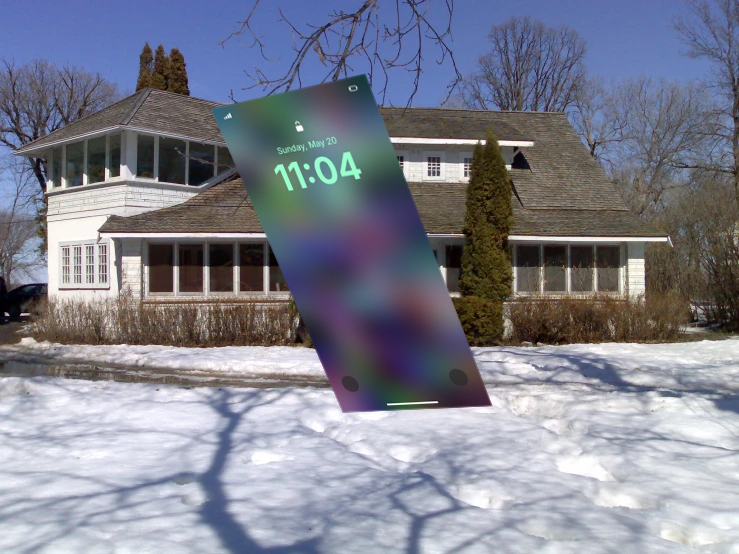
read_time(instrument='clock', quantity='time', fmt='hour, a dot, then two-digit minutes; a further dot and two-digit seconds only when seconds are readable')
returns 11.04
